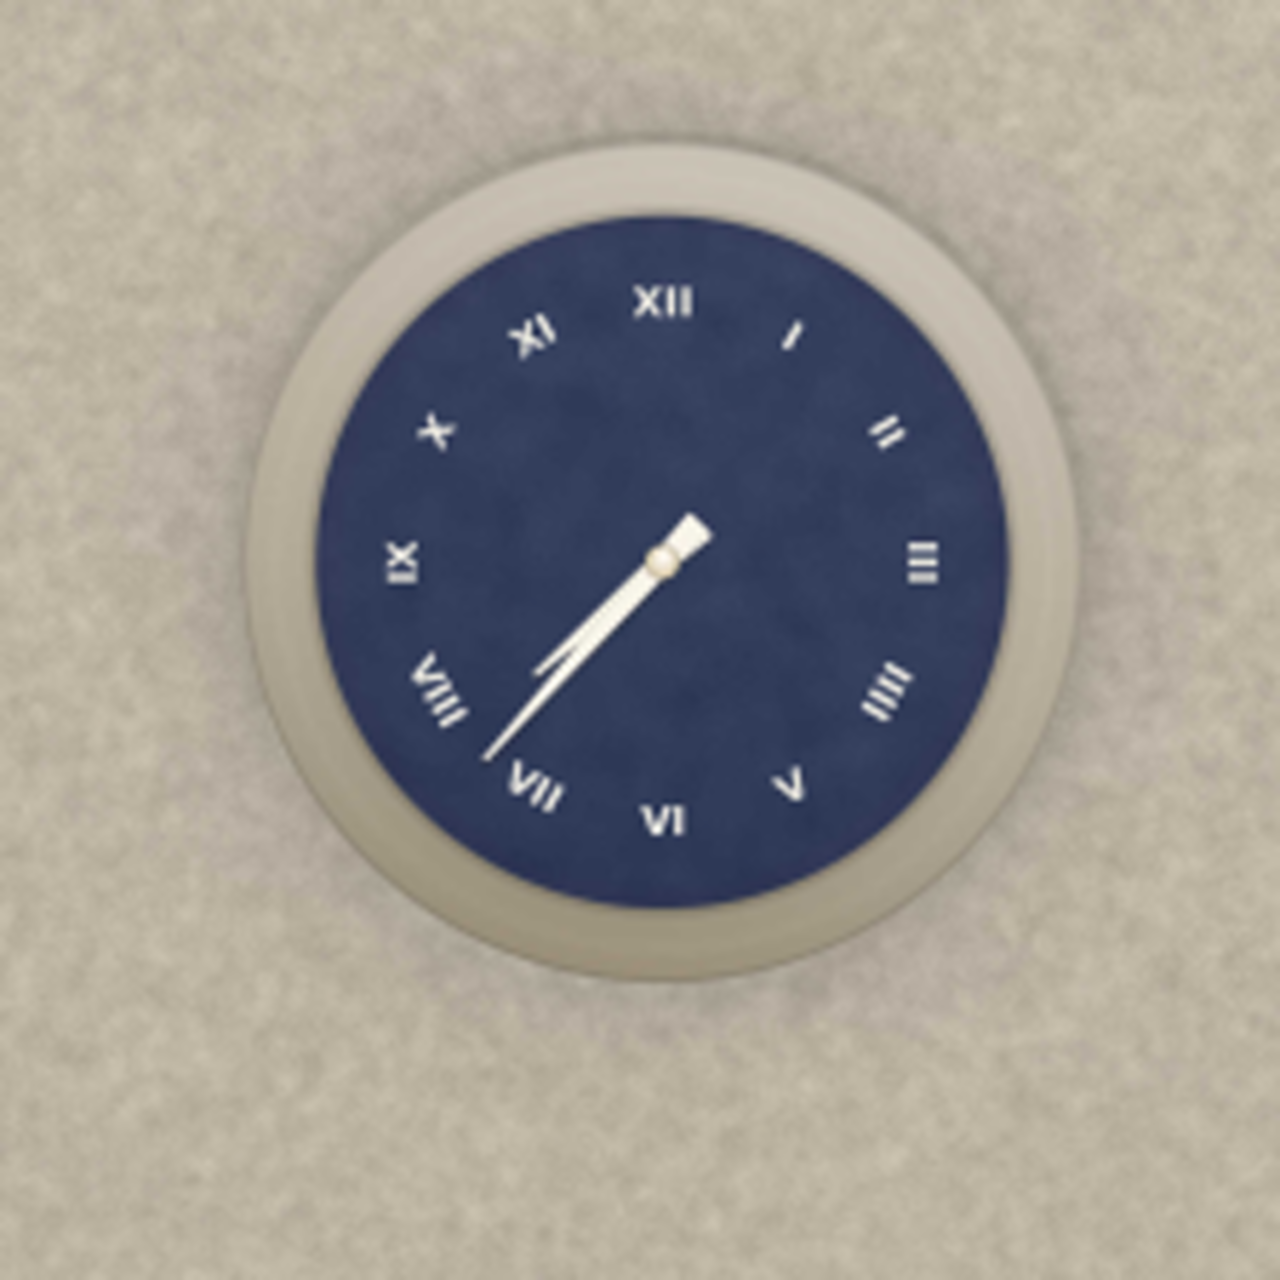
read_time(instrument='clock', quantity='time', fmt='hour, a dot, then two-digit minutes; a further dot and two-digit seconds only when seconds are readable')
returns 7.37
